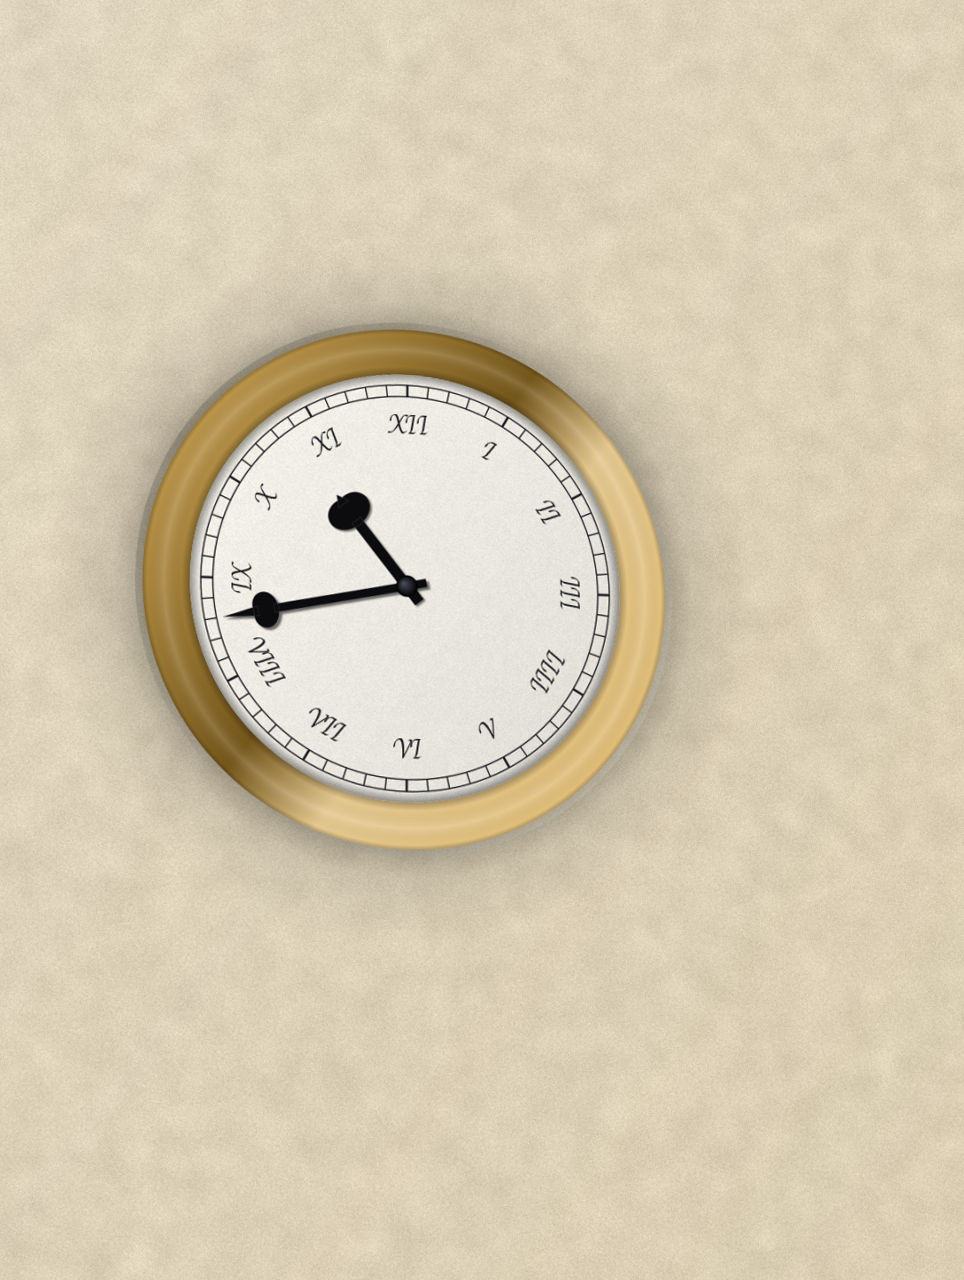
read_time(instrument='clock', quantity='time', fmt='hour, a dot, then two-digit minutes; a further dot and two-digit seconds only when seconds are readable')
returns 10.43
